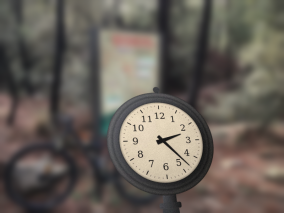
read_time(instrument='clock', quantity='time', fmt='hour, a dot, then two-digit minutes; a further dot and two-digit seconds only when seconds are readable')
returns 2.23
